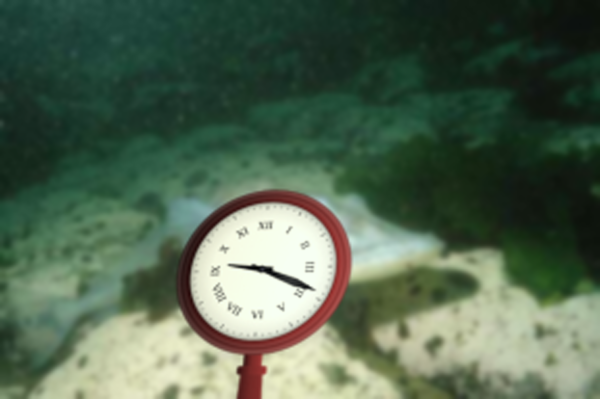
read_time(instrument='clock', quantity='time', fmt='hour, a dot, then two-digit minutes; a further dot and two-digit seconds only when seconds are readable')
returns 9.19
